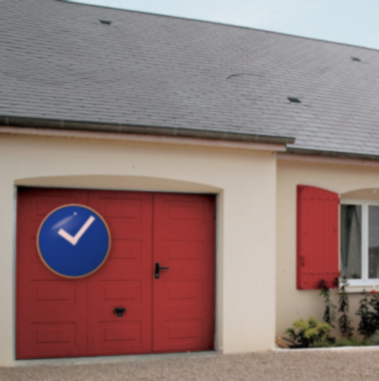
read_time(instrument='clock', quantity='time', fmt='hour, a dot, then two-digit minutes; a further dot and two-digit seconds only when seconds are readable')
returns 10.06
